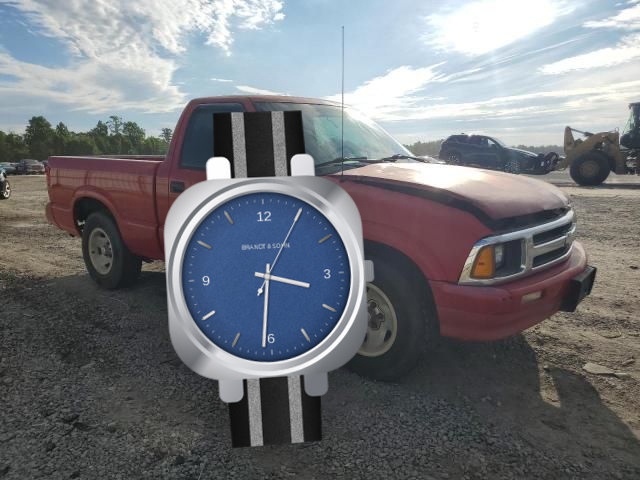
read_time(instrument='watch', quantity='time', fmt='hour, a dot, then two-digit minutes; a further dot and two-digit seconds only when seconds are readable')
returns 3.31.05
